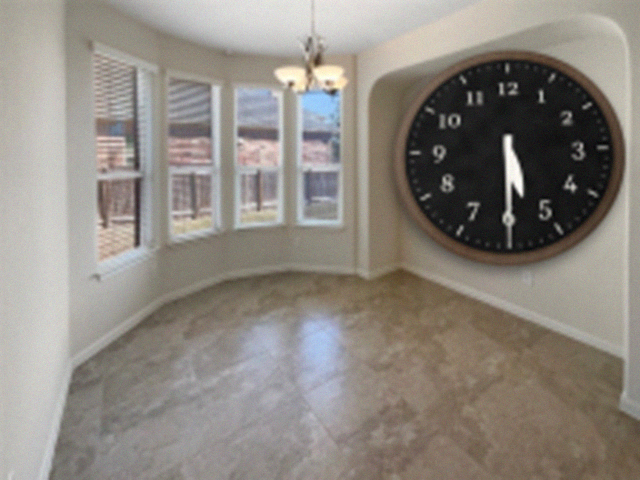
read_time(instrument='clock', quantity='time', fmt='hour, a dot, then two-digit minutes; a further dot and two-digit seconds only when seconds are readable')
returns 5.30
